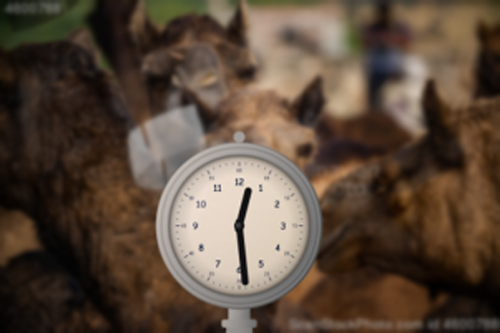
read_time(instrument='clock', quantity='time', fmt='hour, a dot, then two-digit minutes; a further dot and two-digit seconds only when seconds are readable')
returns 12.29
